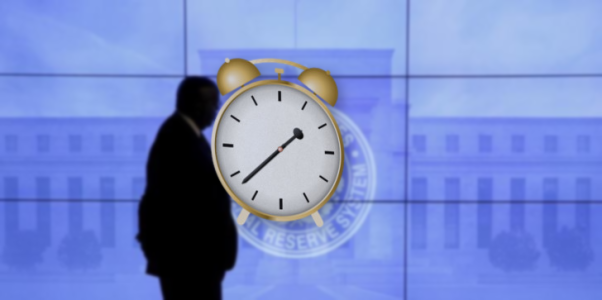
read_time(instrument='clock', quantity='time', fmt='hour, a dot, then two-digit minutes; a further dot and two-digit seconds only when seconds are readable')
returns 1.38
